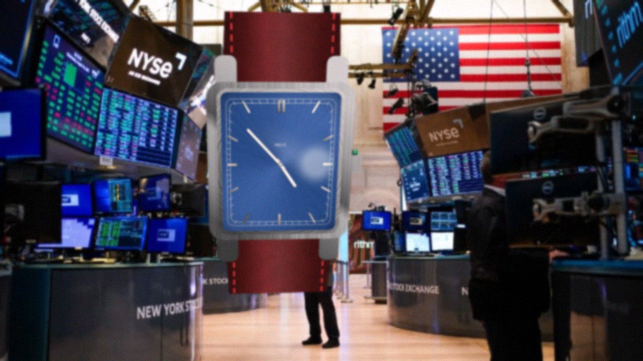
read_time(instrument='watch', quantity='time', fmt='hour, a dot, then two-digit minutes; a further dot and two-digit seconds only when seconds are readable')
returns 4.53
